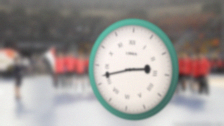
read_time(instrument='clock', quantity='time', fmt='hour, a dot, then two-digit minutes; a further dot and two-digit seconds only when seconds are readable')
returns 2.42
